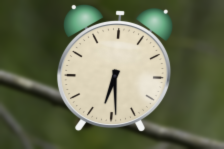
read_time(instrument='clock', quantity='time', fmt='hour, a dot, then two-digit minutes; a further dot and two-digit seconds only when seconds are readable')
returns 6.29
